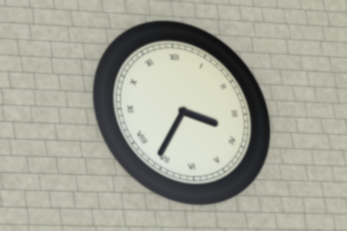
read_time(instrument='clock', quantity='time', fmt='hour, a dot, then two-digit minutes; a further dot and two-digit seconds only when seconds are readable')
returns 3.36
